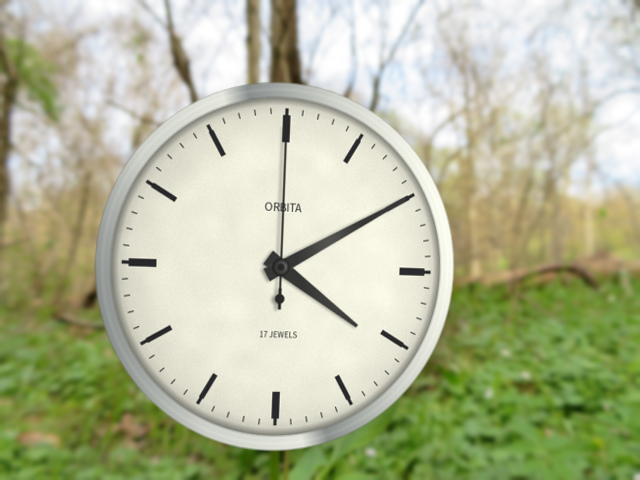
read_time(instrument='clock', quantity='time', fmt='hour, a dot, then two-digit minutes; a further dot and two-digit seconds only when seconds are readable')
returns 4.10.00
